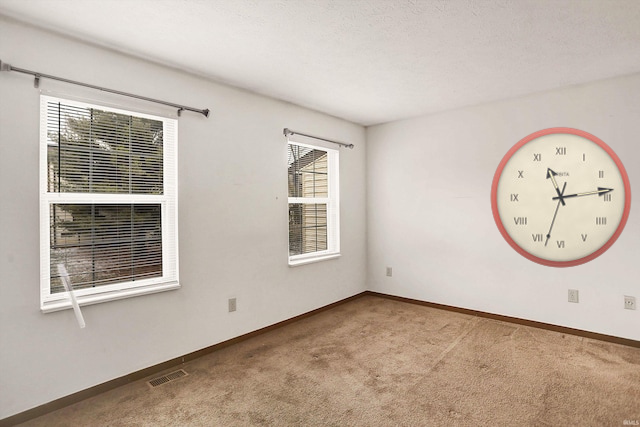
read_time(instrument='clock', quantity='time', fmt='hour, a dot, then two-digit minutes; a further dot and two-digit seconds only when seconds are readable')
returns 11.13.33
